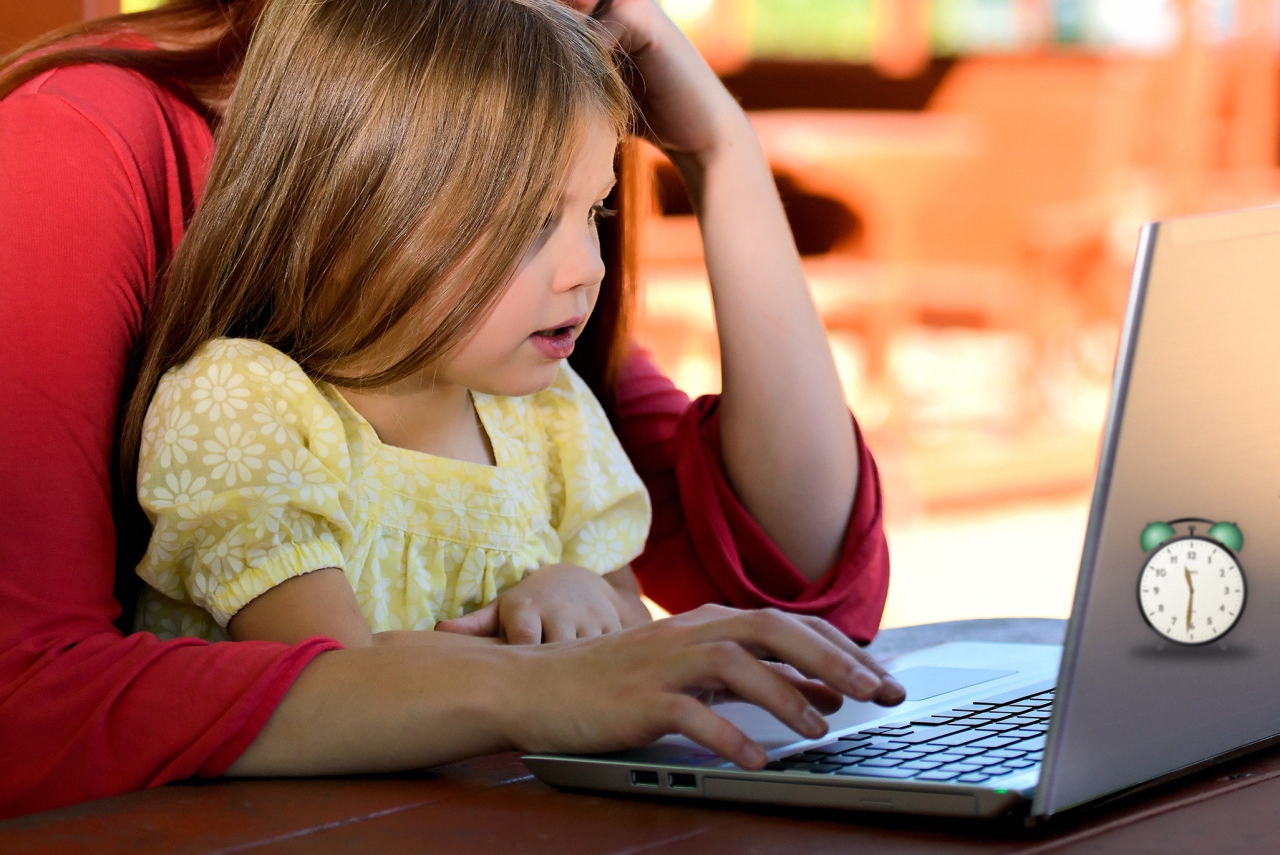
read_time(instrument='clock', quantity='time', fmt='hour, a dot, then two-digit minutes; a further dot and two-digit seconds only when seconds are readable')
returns 11.31
